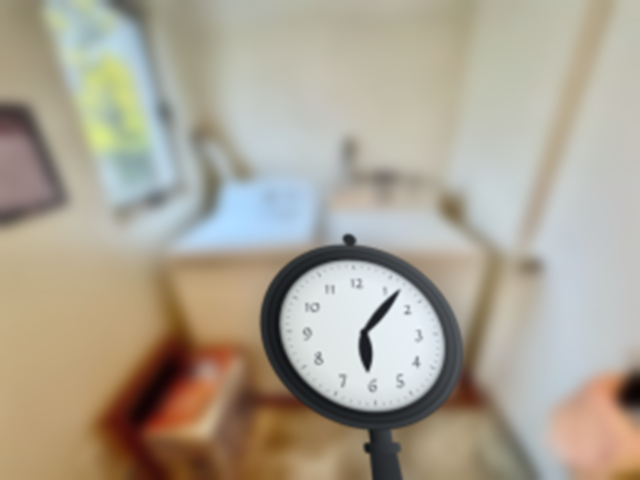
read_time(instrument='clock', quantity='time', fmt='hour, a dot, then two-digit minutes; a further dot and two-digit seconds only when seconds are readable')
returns 6.07
